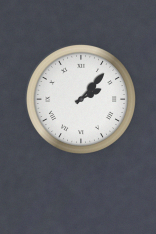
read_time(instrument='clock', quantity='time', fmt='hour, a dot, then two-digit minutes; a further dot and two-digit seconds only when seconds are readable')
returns 2.07
